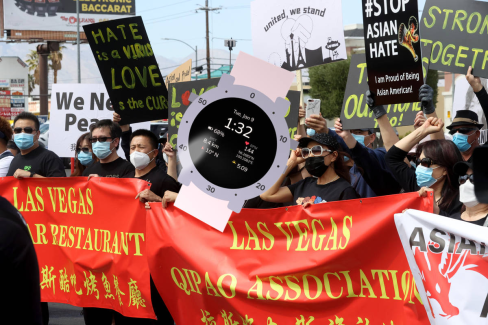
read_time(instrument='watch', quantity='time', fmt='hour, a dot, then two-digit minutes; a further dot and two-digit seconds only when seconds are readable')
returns 1.32
